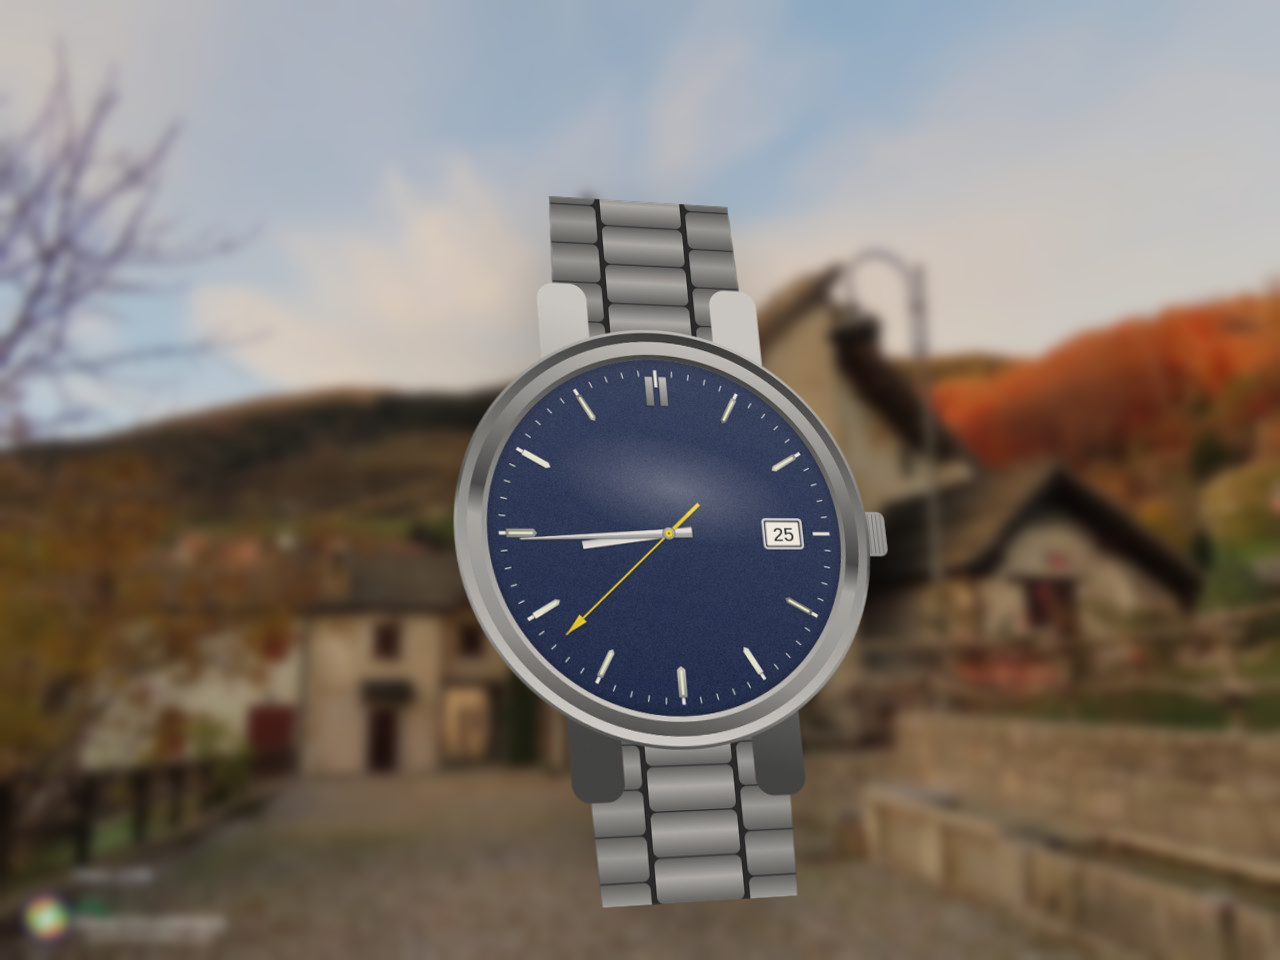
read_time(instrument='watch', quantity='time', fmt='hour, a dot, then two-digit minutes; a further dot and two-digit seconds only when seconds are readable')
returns 8.44.38
